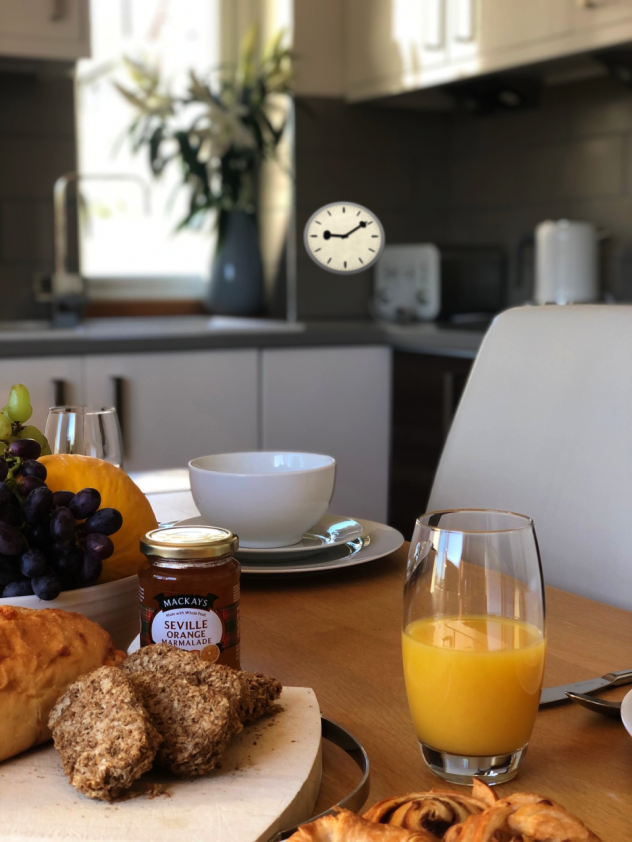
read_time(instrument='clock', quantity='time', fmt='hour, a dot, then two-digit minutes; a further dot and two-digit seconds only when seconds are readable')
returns 9.09
